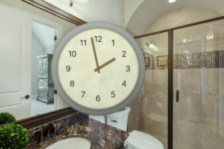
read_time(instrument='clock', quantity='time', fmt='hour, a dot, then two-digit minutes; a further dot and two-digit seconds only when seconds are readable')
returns 1.58
